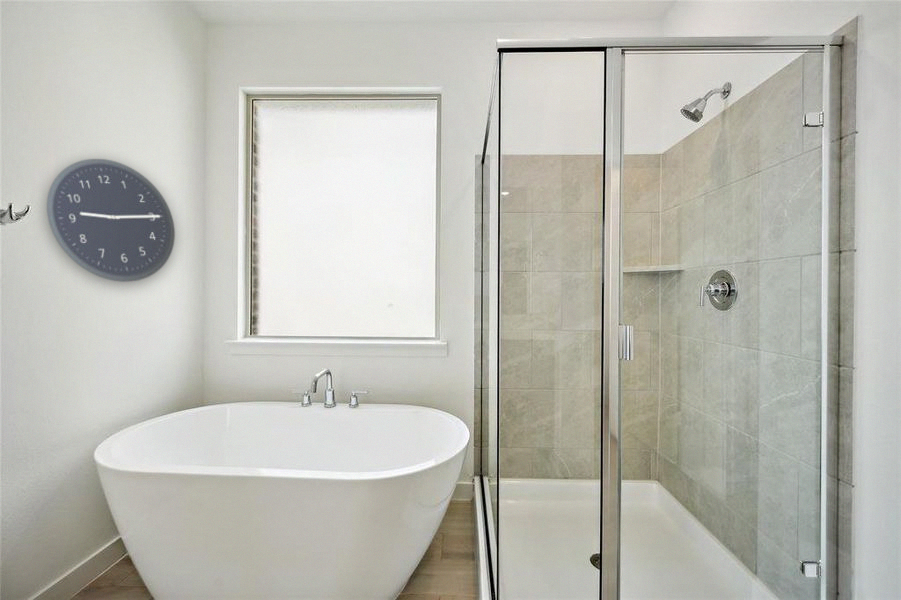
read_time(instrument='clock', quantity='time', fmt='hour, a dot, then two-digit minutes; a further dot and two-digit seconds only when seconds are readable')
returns 9.15
